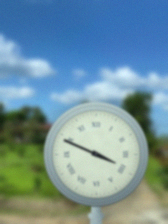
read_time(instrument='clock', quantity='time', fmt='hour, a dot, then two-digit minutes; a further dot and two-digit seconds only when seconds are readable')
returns 3.49
